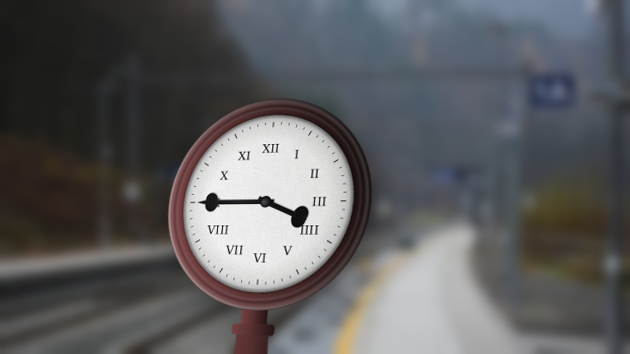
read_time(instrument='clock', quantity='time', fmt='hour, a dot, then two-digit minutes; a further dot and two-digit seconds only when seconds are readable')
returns 3.45
